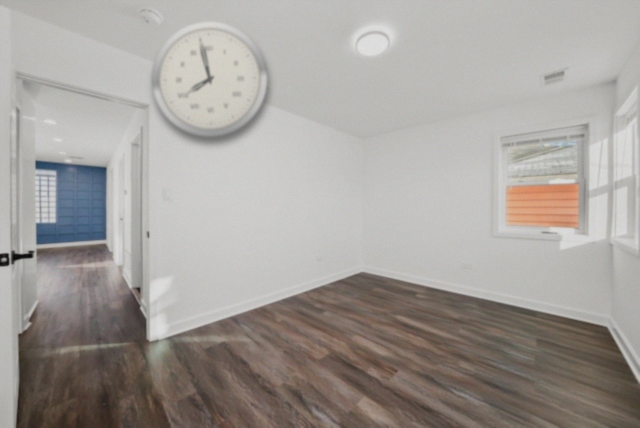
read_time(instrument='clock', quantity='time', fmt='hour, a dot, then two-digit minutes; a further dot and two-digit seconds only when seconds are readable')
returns 7.58
